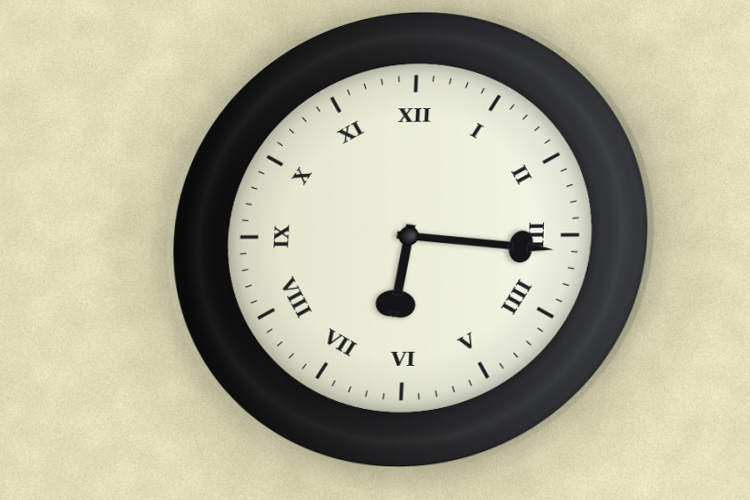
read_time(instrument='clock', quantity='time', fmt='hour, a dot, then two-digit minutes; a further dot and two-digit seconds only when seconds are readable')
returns 6.16
